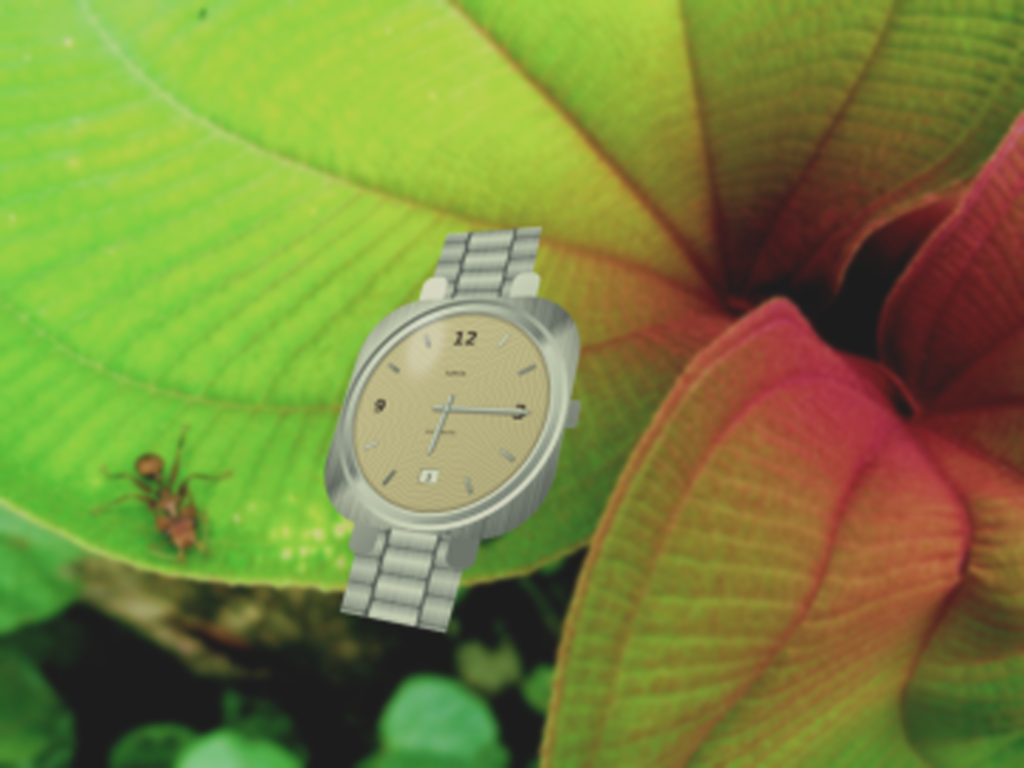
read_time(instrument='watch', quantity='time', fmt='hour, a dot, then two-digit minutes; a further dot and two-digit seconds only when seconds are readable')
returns 6.15
